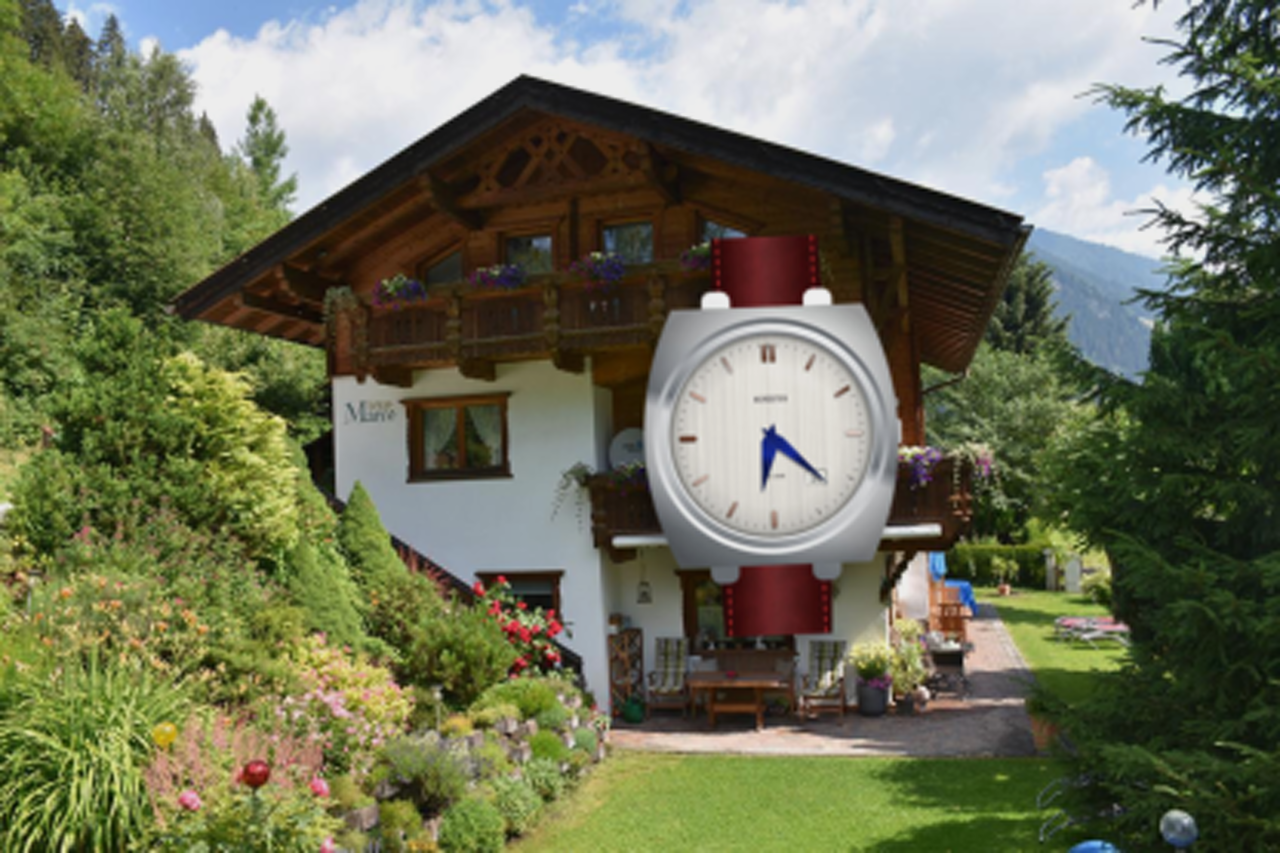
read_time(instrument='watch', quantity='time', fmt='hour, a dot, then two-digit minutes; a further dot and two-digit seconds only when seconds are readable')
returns 6.22
